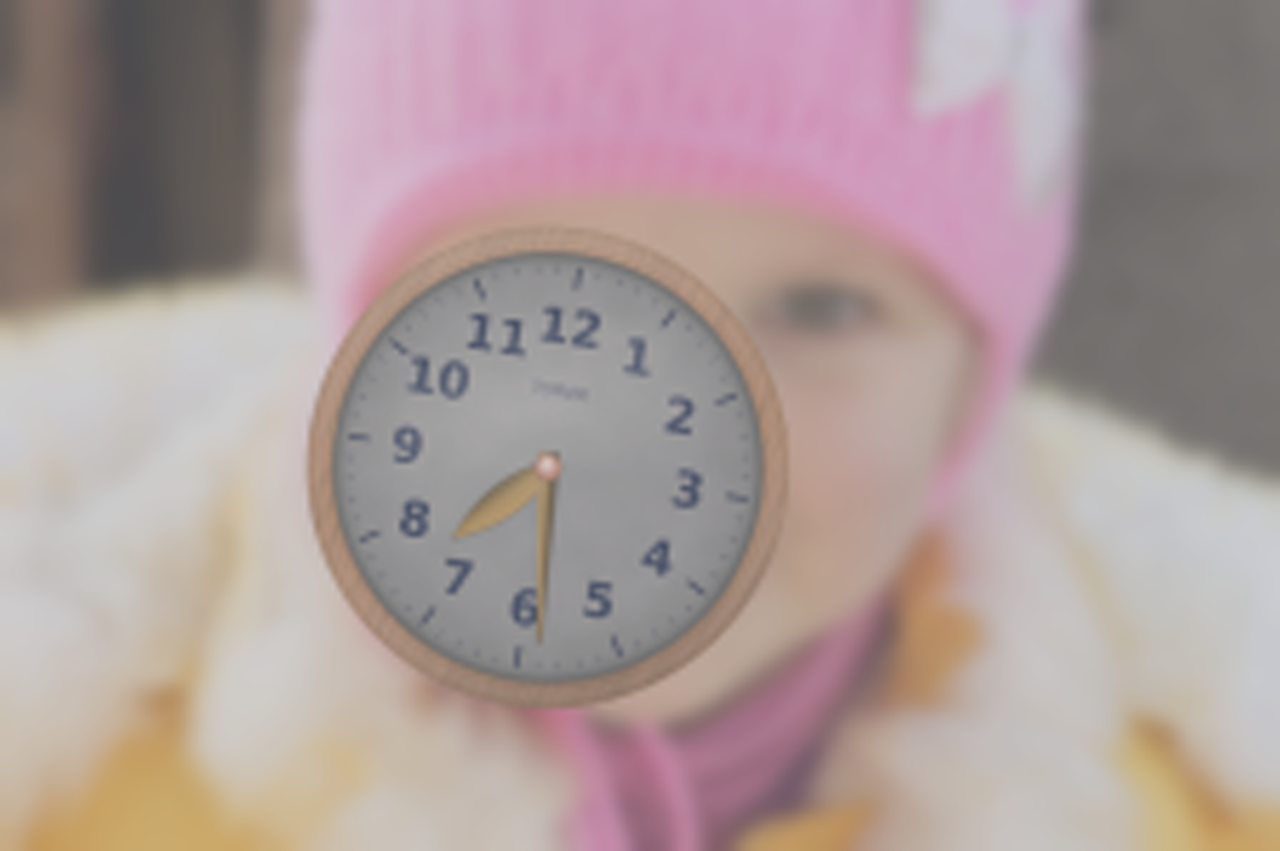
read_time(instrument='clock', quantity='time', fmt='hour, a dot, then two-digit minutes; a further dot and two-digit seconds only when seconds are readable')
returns 7.29
